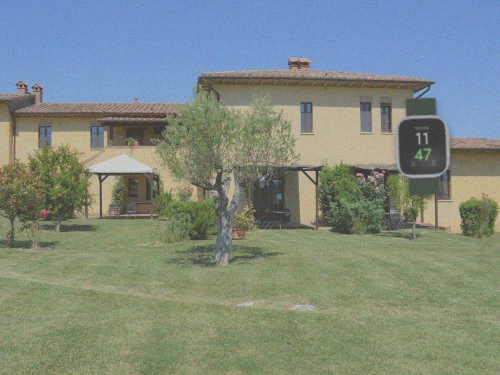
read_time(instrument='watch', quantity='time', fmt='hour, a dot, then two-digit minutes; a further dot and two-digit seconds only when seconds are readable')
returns 11.47
